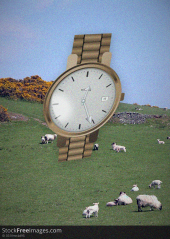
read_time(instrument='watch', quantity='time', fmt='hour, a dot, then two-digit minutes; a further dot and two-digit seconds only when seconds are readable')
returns 12.26
